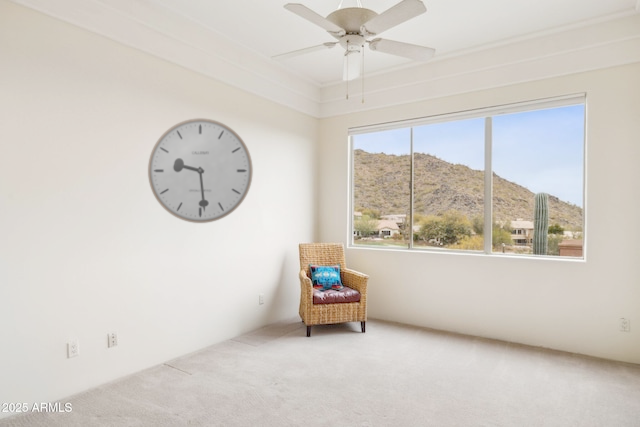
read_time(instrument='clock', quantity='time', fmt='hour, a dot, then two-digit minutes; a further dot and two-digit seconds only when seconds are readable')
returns 9.29
